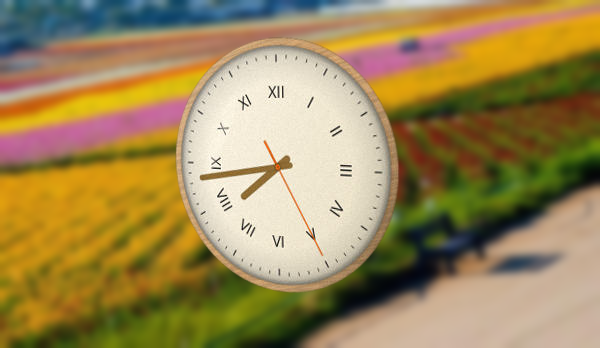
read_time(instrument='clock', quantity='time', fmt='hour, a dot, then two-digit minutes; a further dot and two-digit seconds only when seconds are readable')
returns 7.43.25
